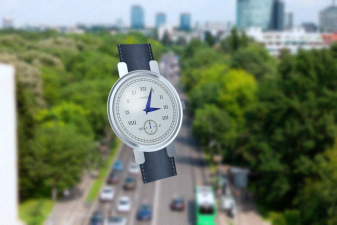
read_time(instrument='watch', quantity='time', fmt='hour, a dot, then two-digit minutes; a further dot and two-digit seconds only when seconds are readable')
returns 3.04
